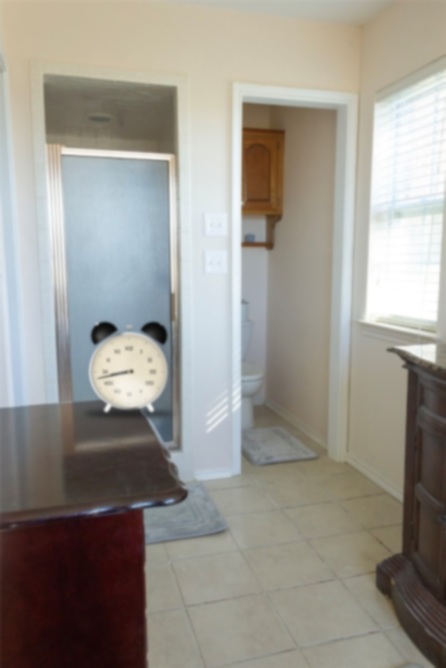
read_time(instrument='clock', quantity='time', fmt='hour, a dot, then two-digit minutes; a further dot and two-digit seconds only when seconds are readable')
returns 8.43
